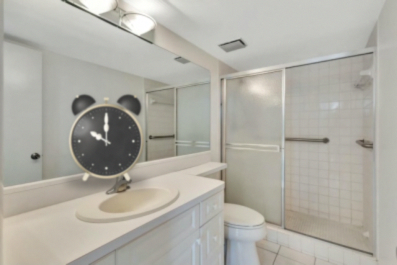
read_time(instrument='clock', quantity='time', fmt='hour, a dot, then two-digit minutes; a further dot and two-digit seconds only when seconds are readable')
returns 10.00
